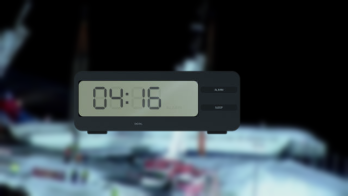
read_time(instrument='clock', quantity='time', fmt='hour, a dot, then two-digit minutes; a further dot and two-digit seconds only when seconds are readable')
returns 4.16
